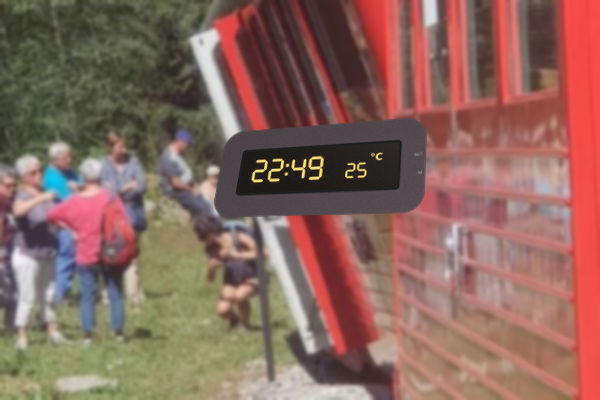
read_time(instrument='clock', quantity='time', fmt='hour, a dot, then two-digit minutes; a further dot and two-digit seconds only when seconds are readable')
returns 22.49
